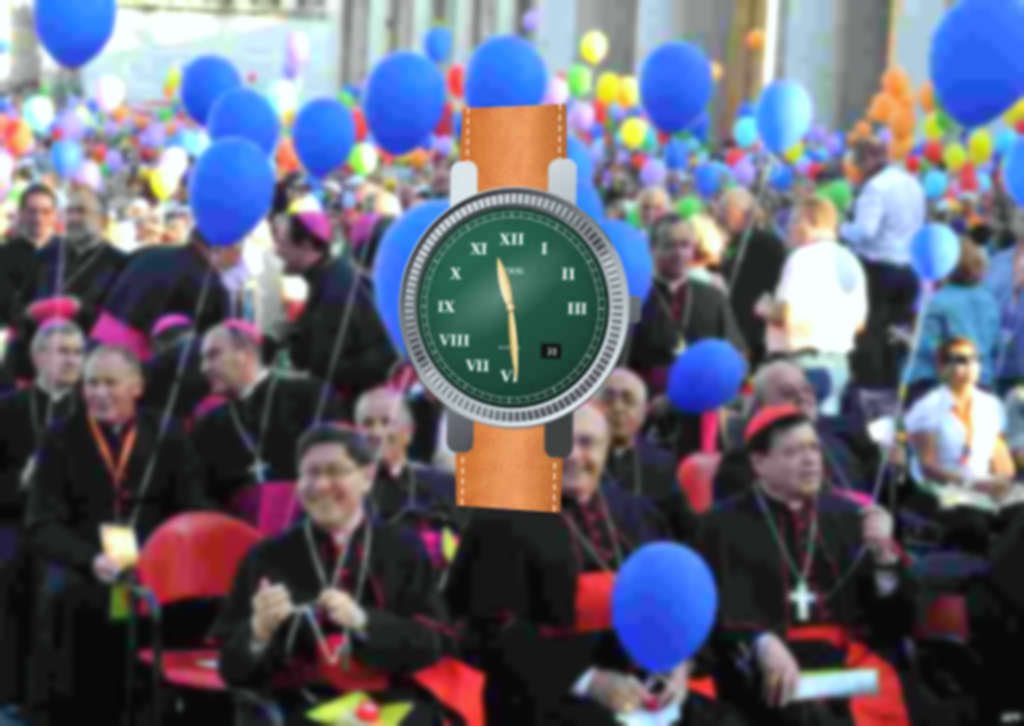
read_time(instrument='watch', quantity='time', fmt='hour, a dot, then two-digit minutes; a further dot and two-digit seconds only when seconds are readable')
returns 11.29
